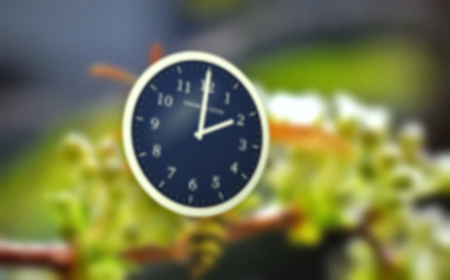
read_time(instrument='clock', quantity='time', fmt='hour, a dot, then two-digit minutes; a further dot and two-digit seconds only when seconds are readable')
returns 2.00
